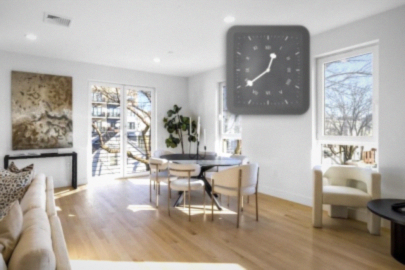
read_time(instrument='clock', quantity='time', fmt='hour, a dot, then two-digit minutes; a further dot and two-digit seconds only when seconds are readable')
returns 12.39
